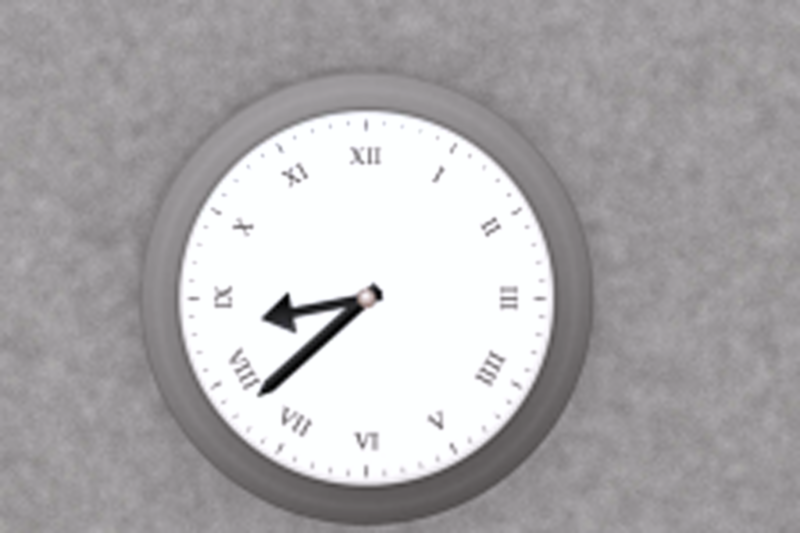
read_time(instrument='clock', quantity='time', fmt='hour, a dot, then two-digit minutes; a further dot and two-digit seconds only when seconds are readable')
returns 8.38
